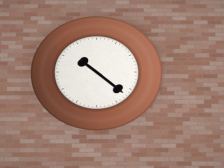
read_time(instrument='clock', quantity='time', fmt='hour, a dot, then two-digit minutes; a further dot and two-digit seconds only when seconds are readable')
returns 10.22
